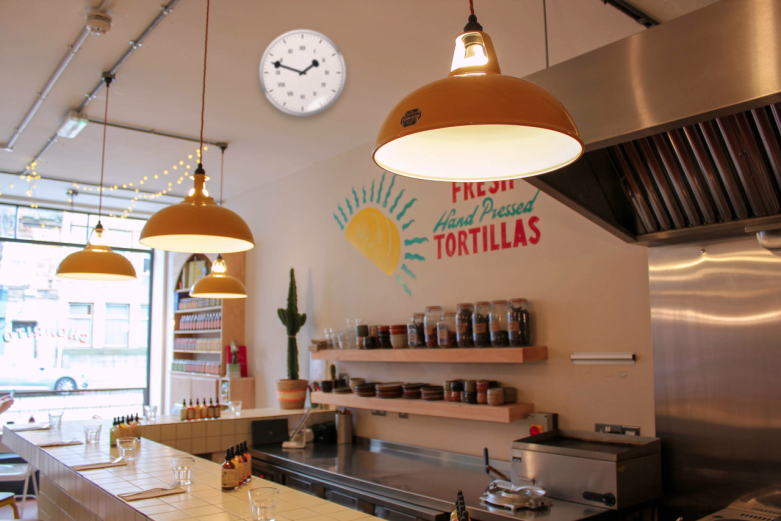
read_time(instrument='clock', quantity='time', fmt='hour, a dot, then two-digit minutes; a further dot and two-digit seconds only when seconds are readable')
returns 1.48
